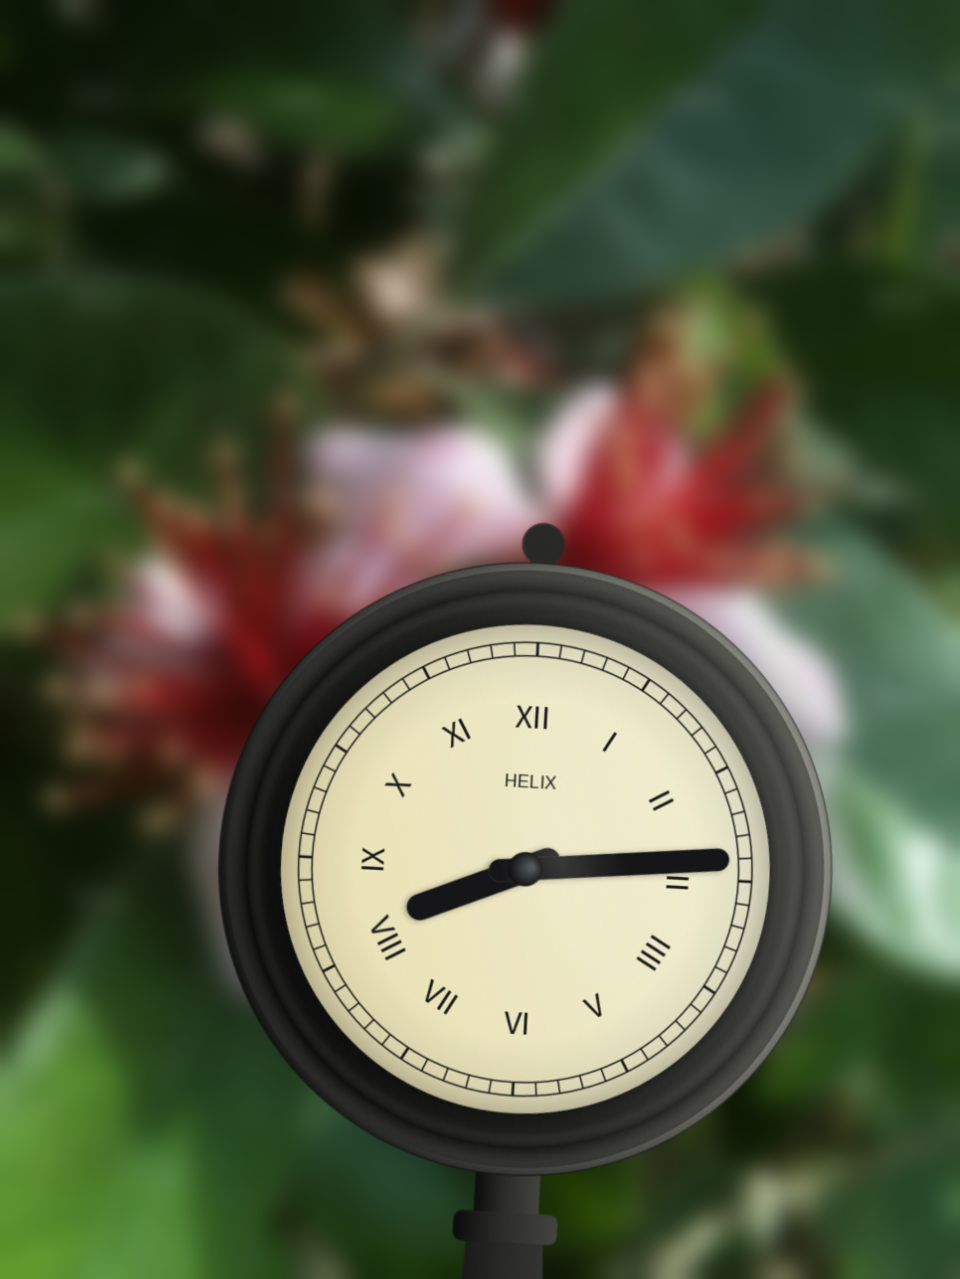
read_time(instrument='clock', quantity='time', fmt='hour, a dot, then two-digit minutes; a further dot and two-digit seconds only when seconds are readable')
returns 8.14
